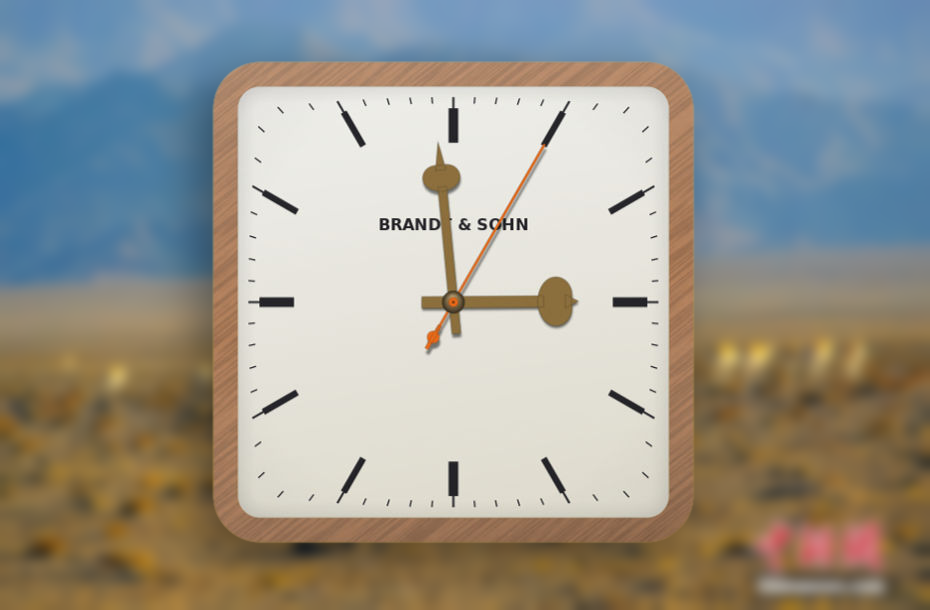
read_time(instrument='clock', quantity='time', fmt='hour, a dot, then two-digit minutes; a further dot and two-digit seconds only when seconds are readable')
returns 2.59.05
